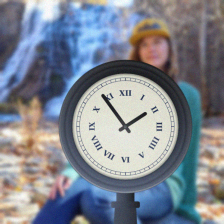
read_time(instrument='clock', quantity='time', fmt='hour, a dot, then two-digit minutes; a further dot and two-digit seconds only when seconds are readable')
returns 1.54
